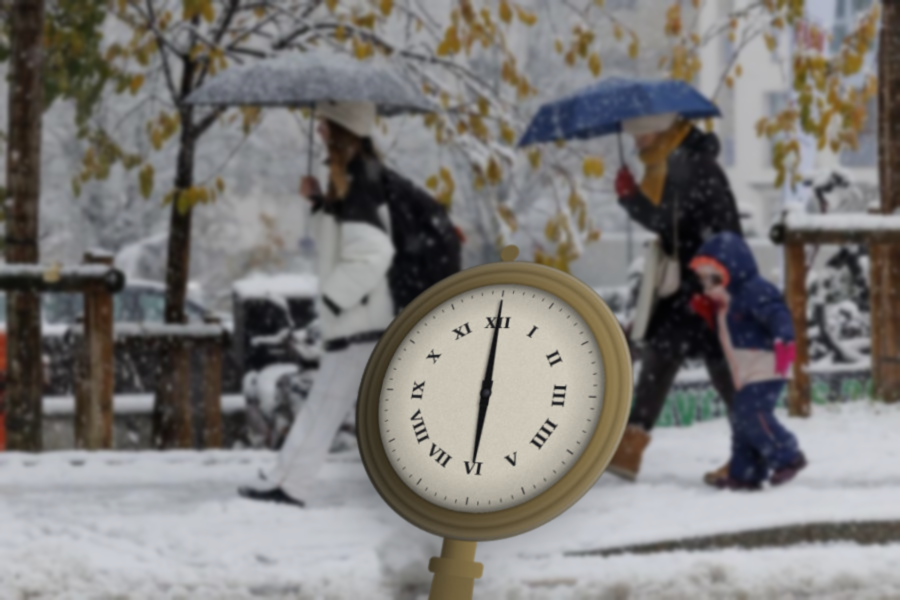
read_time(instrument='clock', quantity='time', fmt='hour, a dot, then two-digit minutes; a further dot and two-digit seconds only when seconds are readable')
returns 6.00
